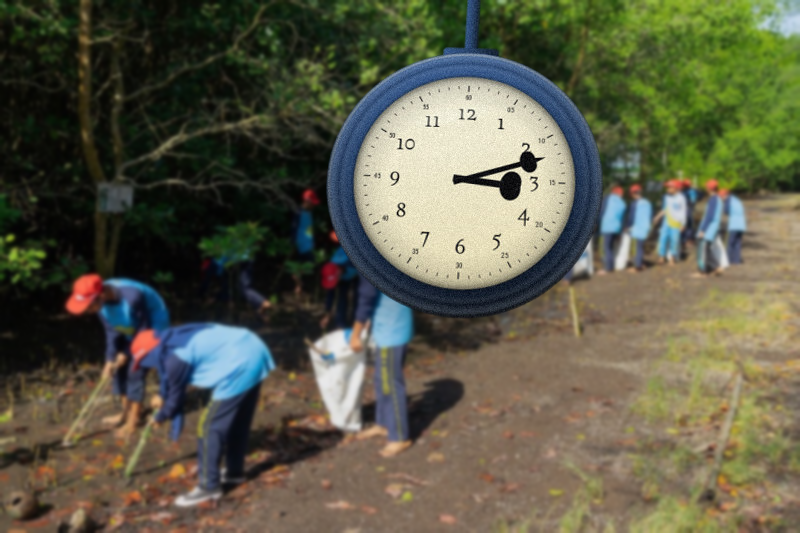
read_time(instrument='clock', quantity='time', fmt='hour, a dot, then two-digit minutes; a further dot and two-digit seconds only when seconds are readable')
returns 3.12
